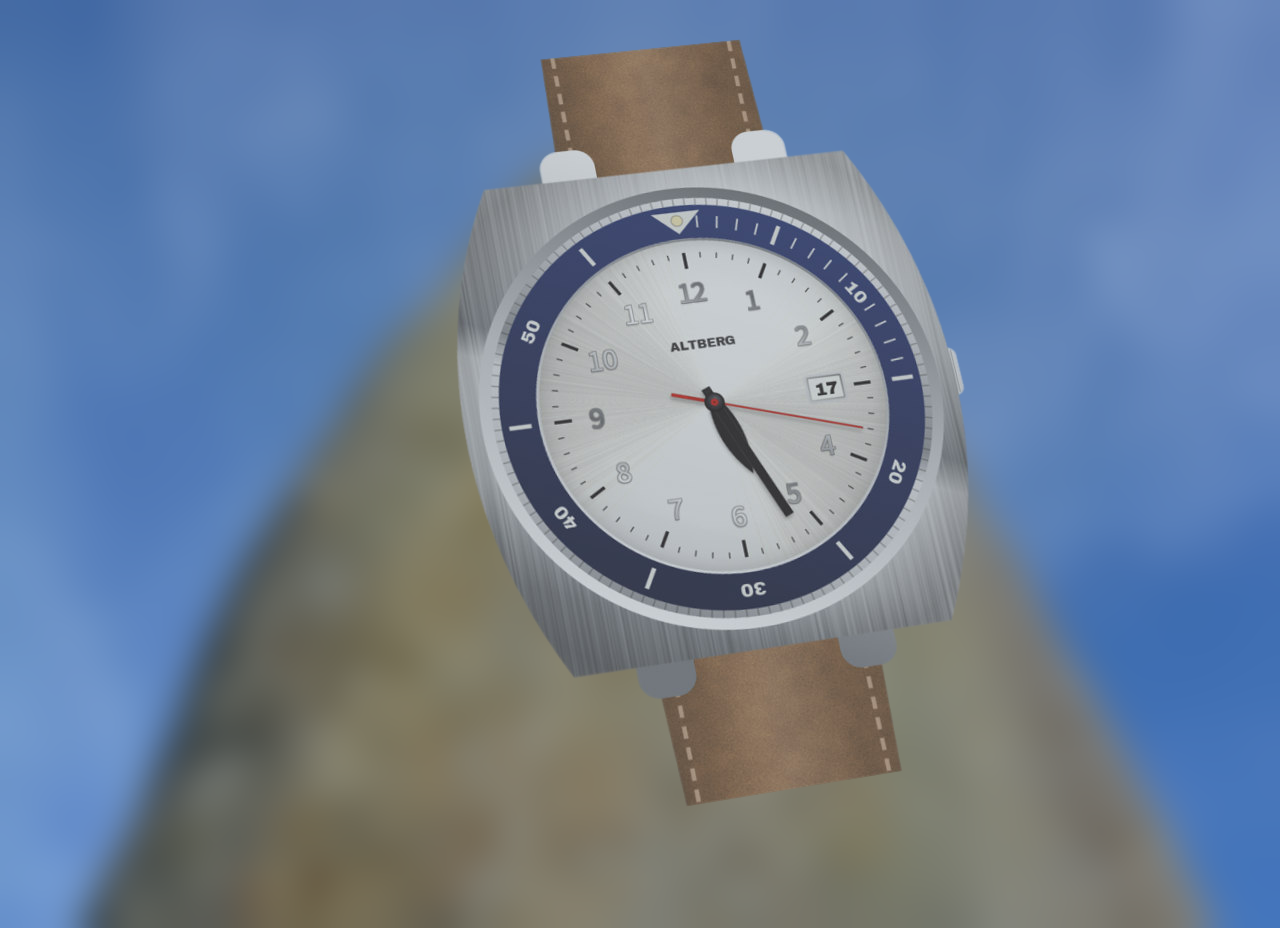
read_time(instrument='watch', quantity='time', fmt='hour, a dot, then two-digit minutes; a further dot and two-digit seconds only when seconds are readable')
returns 5.26.18
